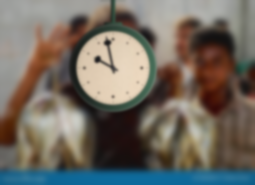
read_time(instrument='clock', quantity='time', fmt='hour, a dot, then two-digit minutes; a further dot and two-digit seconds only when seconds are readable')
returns 9.58
